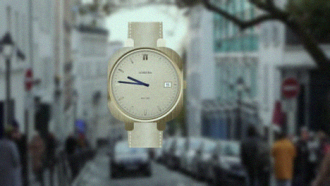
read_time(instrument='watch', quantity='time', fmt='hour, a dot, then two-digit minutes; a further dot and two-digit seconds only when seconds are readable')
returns 9.46
